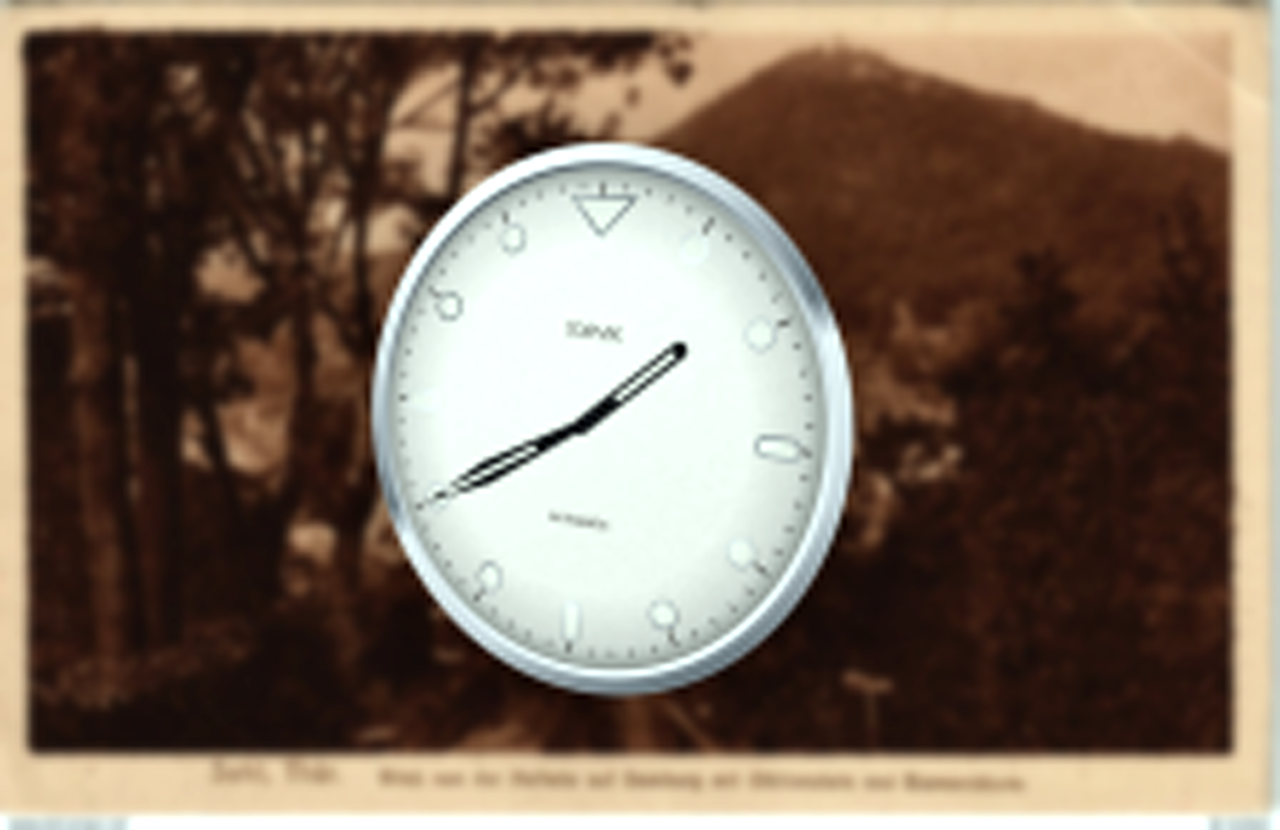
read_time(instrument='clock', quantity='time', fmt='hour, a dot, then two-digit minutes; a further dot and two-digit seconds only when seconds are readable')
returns 1.40
